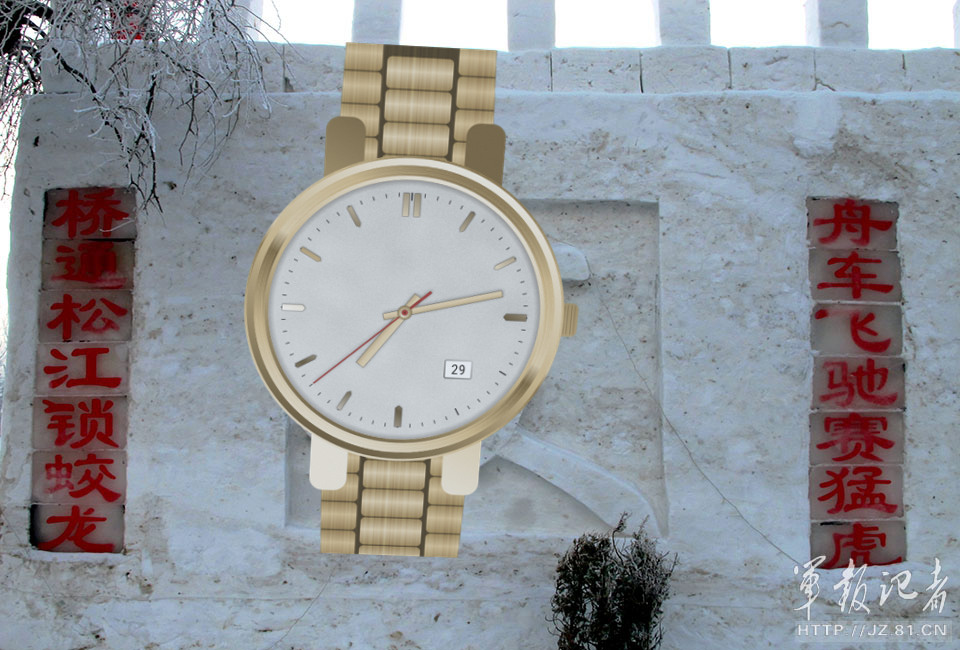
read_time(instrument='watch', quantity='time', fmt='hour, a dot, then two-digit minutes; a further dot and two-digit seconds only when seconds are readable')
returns 7.12.38
